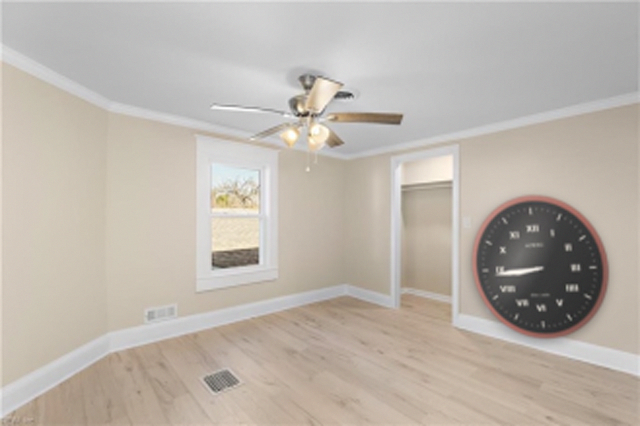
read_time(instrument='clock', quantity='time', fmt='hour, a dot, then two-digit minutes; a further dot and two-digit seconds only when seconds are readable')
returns 8.44
